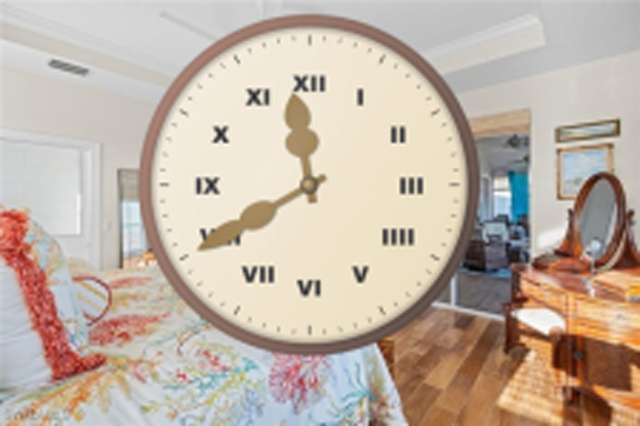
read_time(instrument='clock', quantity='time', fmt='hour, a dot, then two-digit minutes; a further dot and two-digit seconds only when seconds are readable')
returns 11.40
